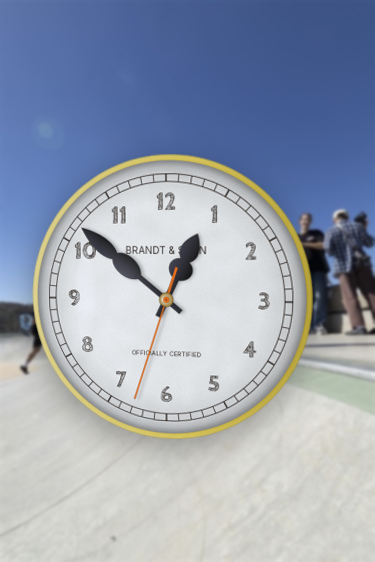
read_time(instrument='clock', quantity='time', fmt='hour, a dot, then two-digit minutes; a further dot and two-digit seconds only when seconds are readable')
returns 12.51.33
